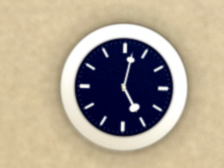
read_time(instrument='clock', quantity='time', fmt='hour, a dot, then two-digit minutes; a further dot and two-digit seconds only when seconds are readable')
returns 5.02
